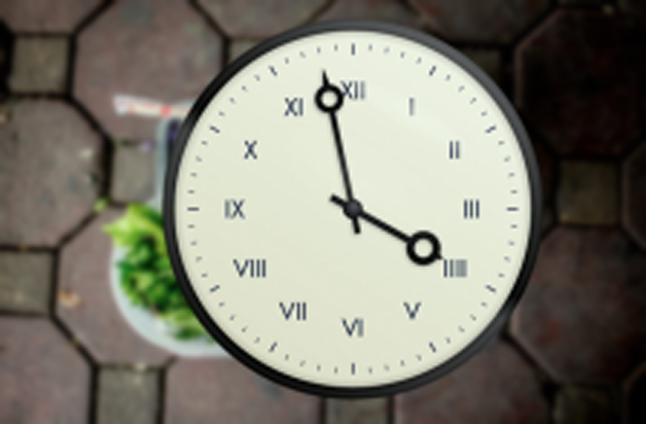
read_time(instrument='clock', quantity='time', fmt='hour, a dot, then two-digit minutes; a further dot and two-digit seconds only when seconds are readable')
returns 3.58
